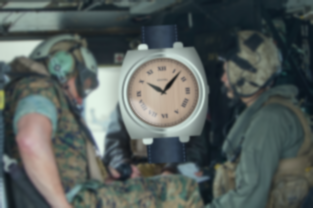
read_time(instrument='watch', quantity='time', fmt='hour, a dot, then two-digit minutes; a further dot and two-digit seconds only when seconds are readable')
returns 10.07
